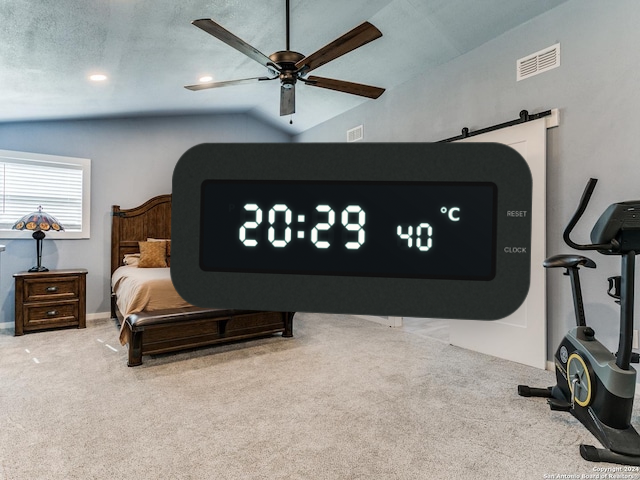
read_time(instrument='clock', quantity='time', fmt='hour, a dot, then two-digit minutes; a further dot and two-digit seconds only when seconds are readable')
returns 20.29
